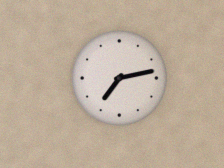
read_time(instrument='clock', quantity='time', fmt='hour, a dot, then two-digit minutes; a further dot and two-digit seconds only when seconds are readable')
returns 7.13
